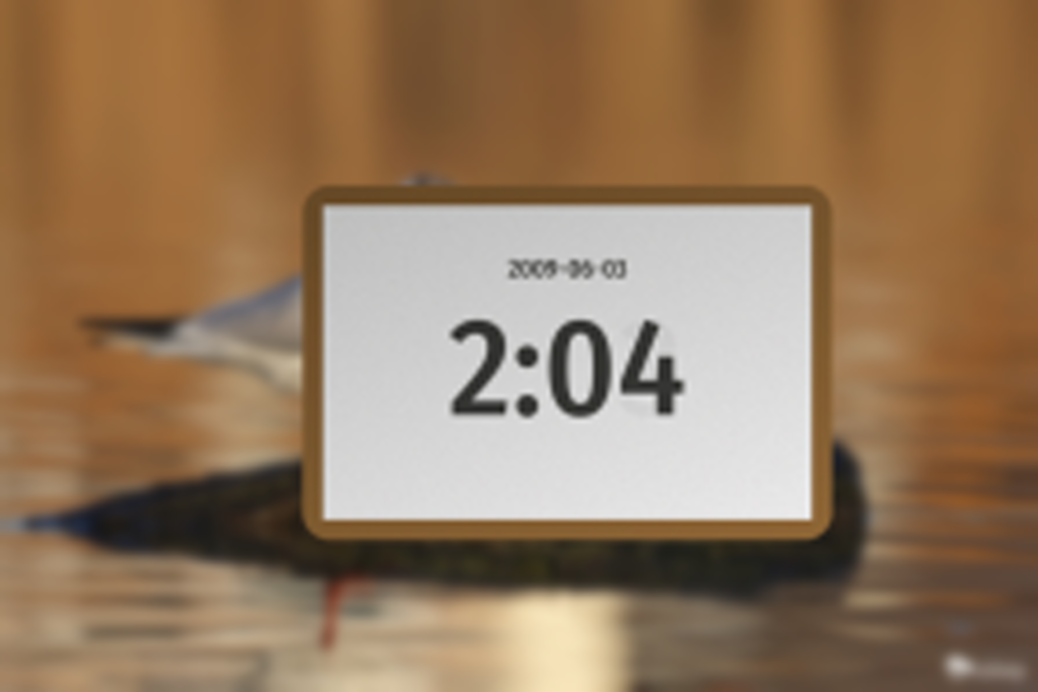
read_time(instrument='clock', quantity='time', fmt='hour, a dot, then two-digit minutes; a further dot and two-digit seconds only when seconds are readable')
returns 2.04
